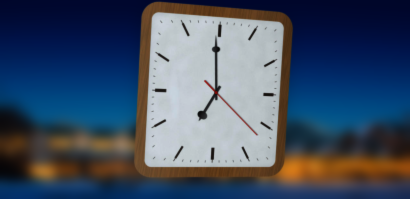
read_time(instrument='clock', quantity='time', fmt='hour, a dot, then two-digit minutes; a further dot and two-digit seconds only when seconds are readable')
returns 6.59.22
